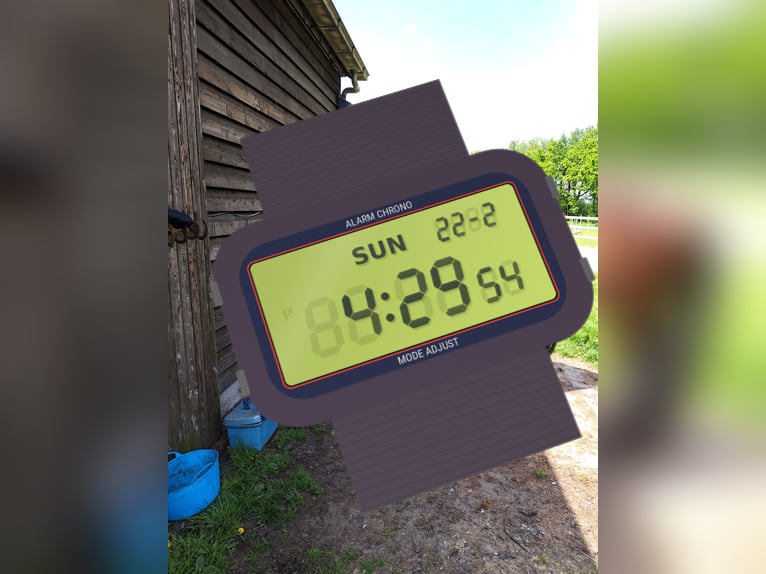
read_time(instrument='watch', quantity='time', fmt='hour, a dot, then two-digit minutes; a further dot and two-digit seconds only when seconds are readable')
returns 4.29.54
